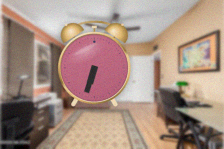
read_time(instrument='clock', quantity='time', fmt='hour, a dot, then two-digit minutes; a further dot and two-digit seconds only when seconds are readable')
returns 6.33
